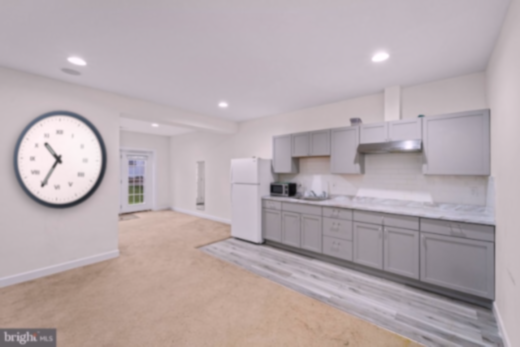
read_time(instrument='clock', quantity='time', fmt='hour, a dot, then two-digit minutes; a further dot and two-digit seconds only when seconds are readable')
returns 10.35
